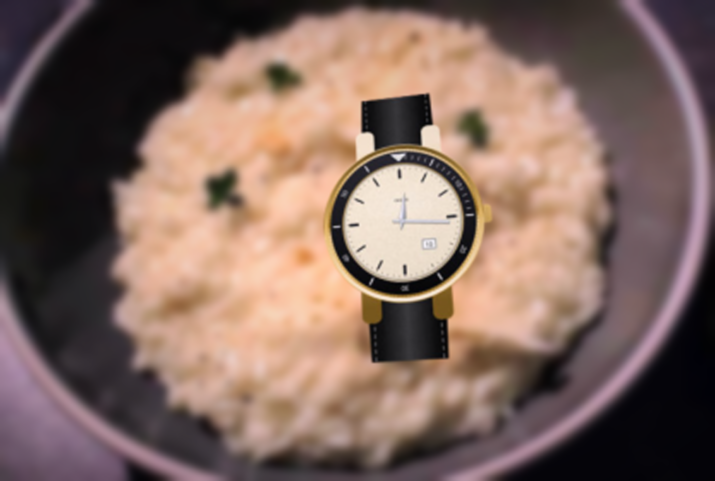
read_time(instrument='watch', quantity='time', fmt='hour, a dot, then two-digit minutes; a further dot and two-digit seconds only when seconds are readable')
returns 12.16
